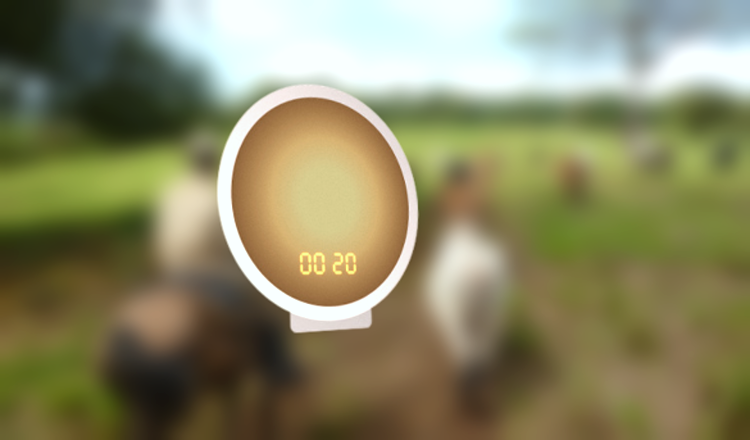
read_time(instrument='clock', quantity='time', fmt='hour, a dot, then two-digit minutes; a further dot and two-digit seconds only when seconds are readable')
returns 0.20
